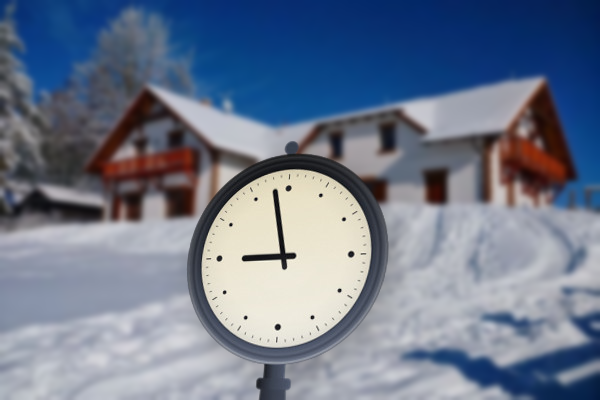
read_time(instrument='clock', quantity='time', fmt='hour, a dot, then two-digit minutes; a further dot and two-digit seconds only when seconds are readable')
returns 8.58
